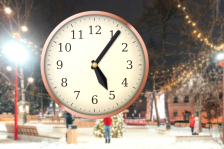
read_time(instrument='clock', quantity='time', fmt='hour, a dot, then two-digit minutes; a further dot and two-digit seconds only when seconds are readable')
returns 5.06
